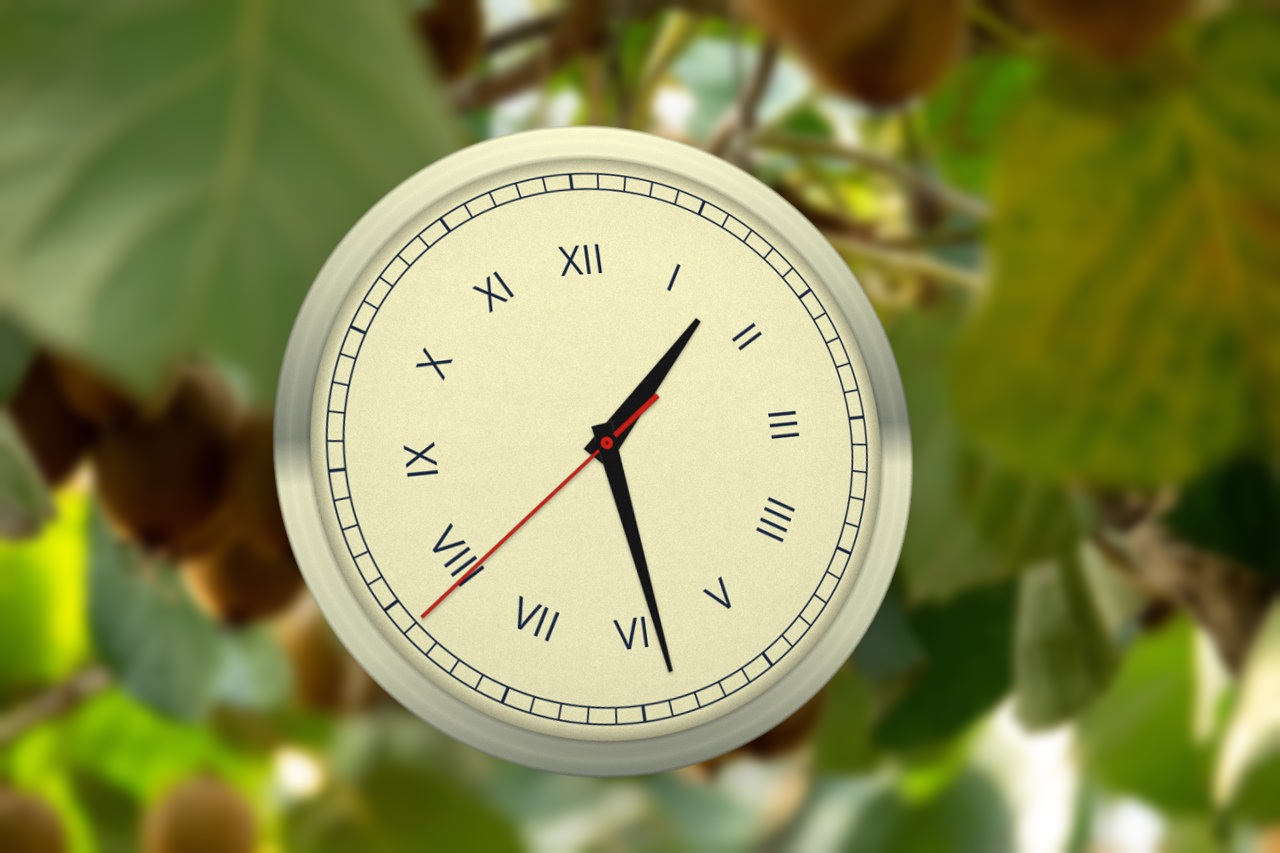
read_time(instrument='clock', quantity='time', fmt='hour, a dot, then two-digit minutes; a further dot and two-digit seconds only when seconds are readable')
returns 1.28.39
